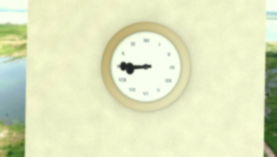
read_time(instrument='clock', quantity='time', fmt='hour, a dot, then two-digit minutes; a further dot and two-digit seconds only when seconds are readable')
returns 8.45
